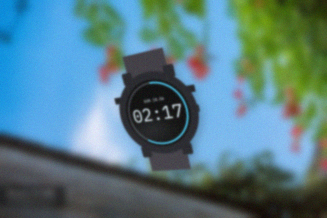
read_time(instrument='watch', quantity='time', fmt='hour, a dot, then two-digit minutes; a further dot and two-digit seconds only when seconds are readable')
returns 2.17
